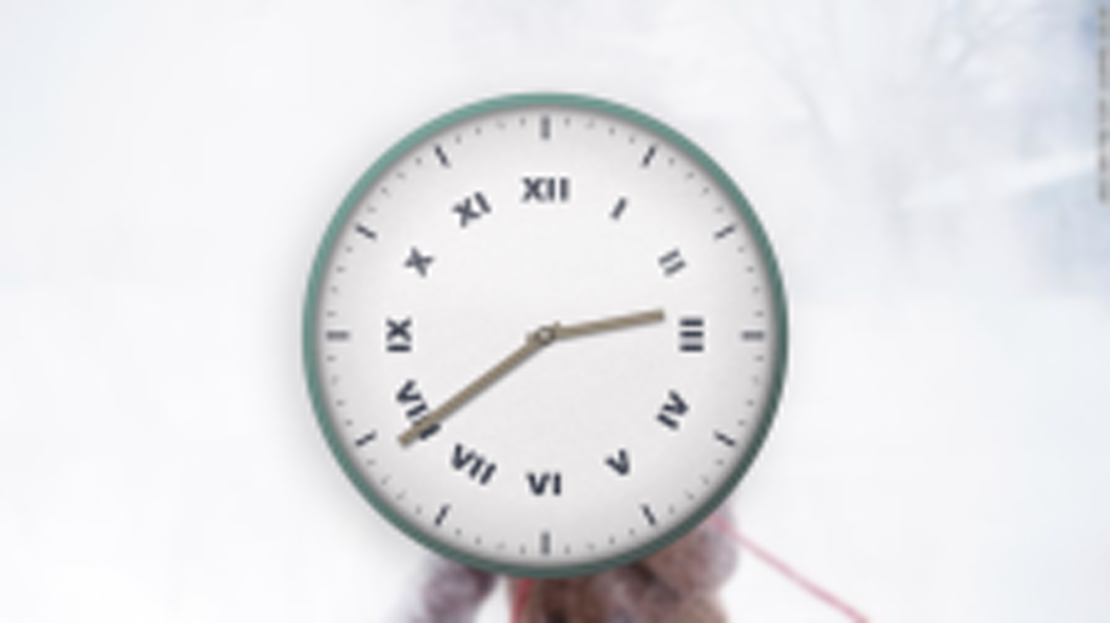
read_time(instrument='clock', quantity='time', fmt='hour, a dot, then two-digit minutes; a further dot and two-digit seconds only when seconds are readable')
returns 2.39
